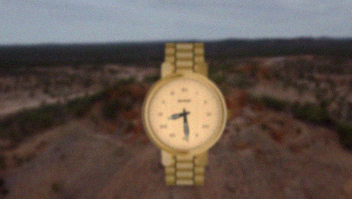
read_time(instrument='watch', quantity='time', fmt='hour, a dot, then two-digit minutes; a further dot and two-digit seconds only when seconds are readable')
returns 8.29
